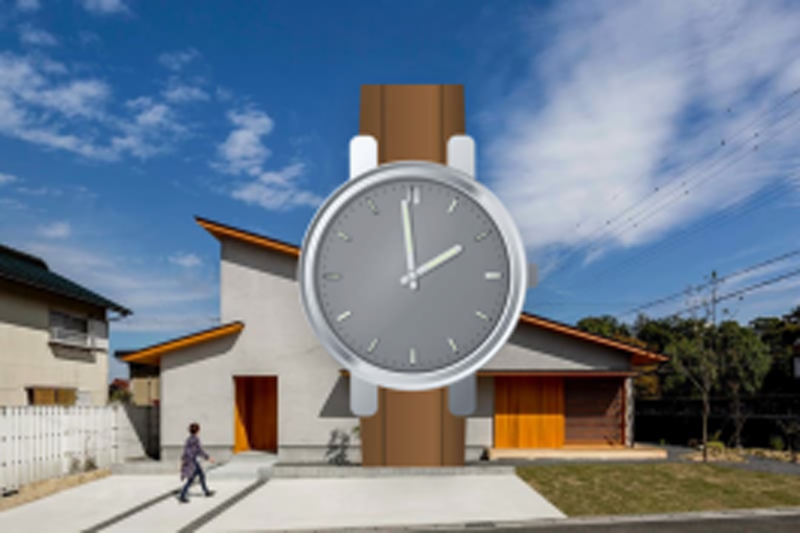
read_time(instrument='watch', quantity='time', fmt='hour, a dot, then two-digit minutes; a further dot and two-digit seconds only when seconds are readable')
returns 1.59
